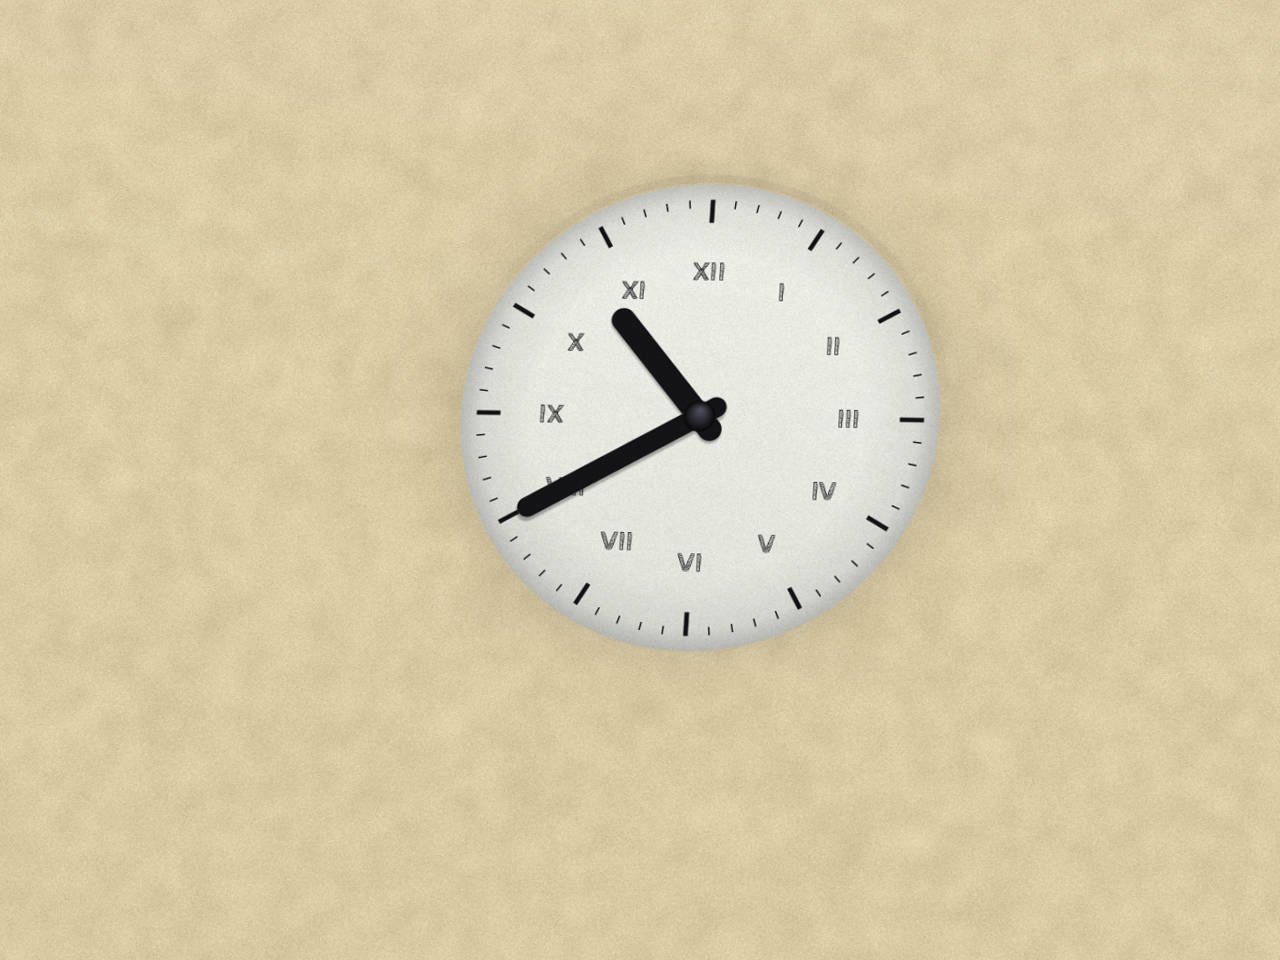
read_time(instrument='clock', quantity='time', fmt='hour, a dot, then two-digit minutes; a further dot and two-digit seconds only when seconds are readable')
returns 10.40
